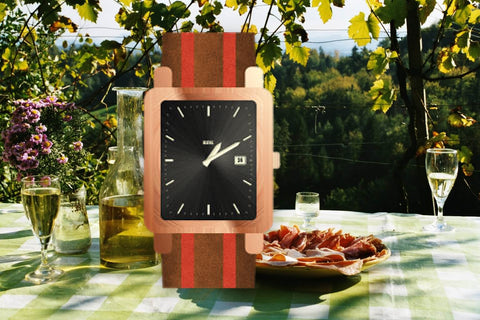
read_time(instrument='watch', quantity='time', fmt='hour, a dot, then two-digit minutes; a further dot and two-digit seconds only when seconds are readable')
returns 1.10
